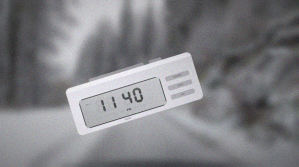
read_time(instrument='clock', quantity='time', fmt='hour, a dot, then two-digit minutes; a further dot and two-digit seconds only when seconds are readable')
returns 11.40
